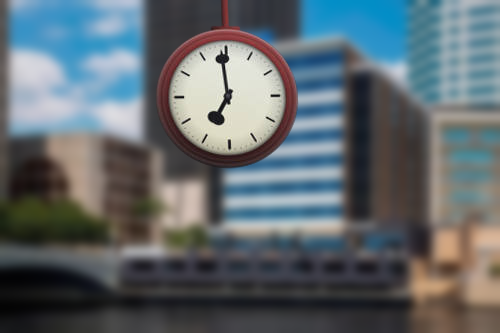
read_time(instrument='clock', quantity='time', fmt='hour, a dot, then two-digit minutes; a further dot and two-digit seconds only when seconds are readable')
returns 6.59
